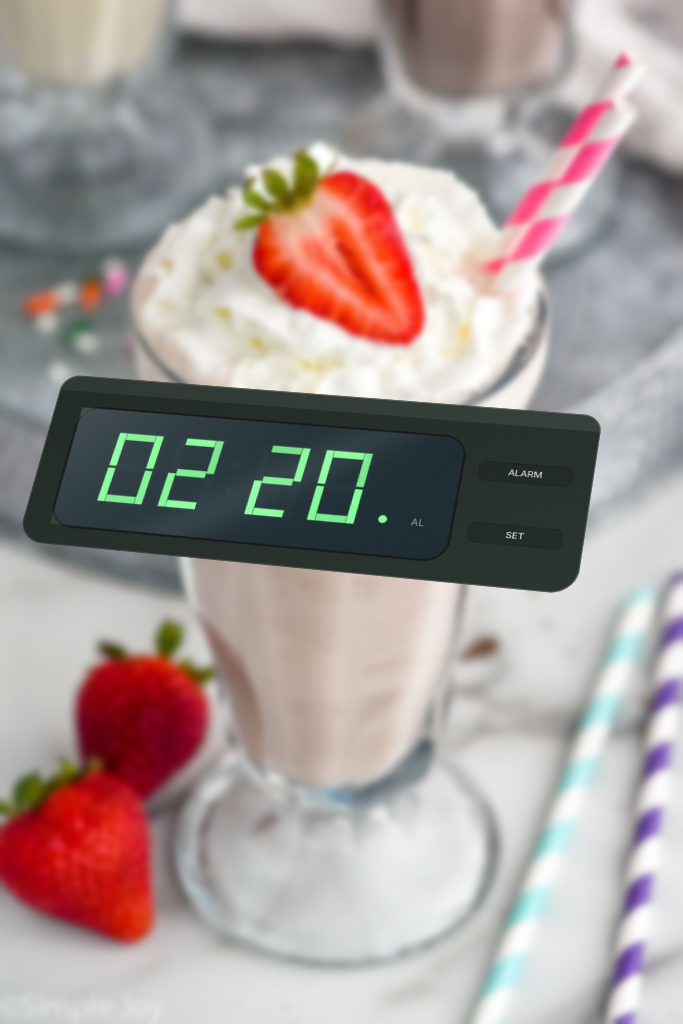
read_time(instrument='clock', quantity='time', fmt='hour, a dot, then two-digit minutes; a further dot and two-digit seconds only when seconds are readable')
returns 2.20
